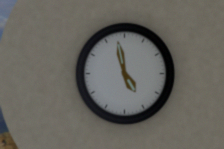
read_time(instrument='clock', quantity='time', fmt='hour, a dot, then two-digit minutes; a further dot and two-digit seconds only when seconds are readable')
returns 4.58
